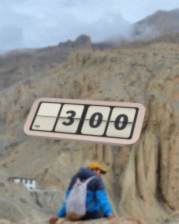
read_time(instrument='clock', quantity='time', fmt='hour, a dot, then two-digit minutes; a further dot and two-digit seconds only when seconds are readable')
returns 3.00
